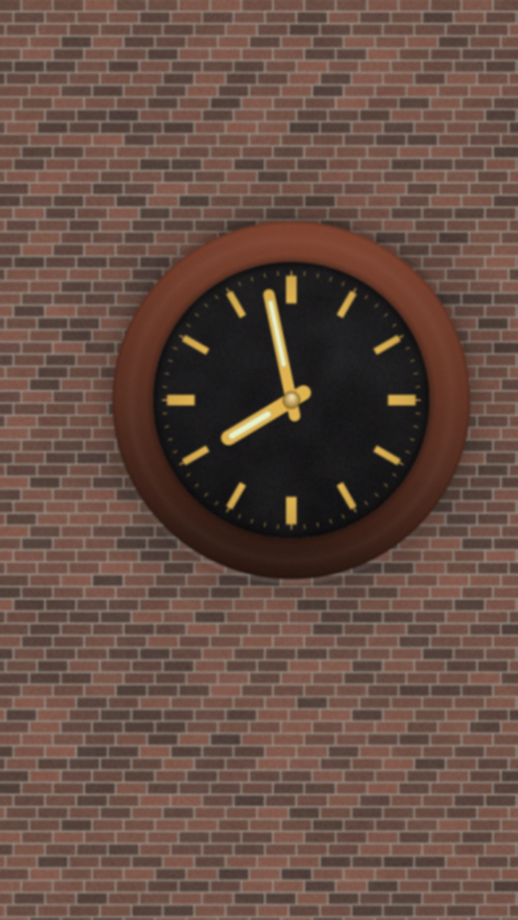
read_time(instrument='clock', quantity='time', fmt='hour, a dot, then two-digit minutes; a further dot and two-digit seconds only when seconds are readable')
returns 7.58
